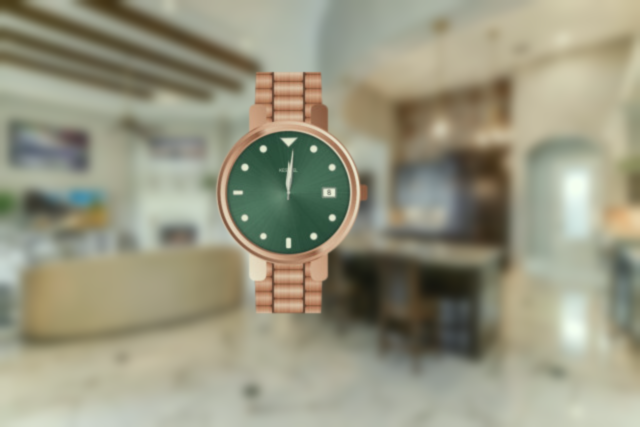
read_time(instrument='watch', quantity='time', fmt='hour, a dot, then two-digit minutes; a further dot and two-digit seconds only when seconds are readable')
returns 12.01
